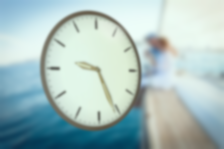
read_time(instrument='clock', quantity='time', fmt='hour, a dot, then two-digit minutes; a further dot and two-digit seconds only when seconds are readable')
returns 9.26
